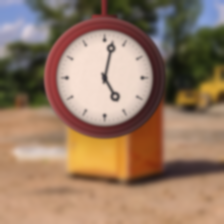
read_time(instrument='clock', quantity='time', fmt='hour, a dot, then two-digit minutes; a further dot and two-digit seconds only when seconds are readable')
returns 5.02
